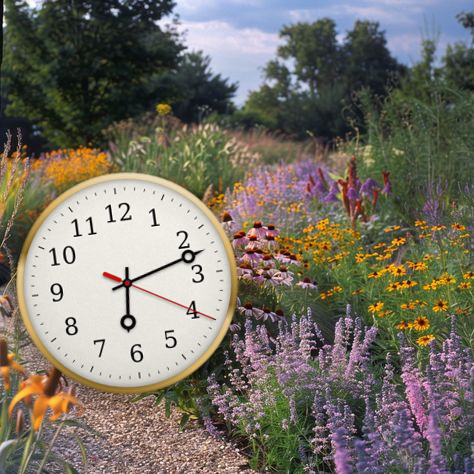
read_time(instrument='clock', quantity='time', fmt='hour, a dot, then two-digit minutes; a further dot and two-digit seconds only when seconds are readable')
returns 6.12.20
